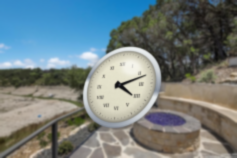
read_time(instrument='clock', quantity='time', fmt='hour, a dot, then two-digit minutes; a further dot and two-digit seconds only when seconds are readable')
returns 4.12
